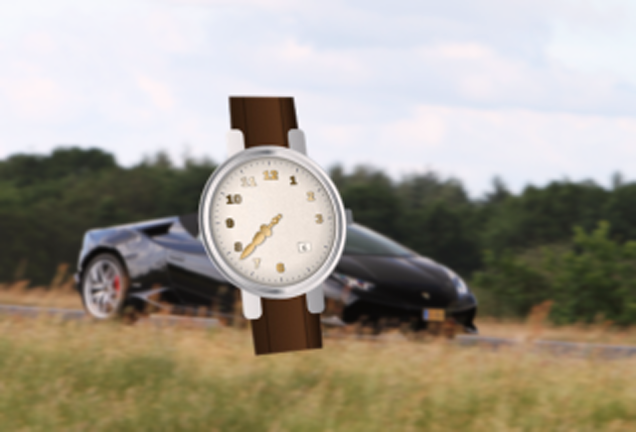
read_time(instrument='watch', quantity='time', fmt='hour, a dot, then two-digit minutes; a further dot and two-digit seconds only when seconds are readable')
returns 7.38
